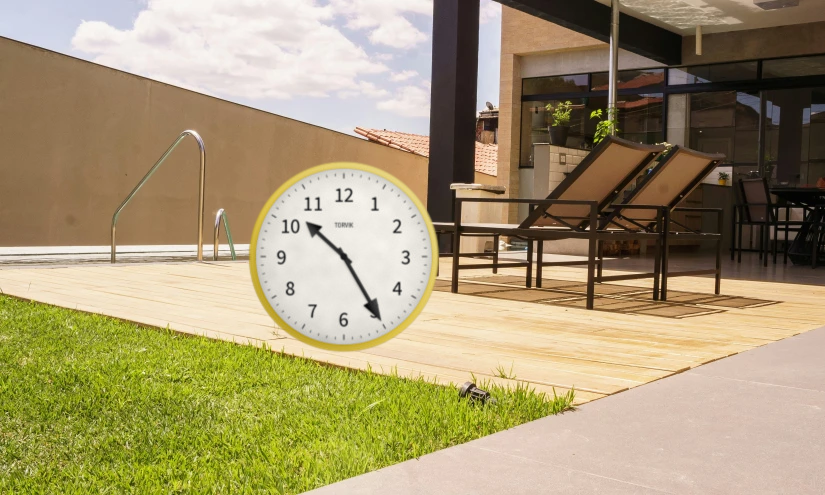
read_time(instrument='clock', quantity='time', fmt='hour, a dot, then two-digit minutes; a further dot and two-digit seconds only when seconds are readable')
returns 10.25
